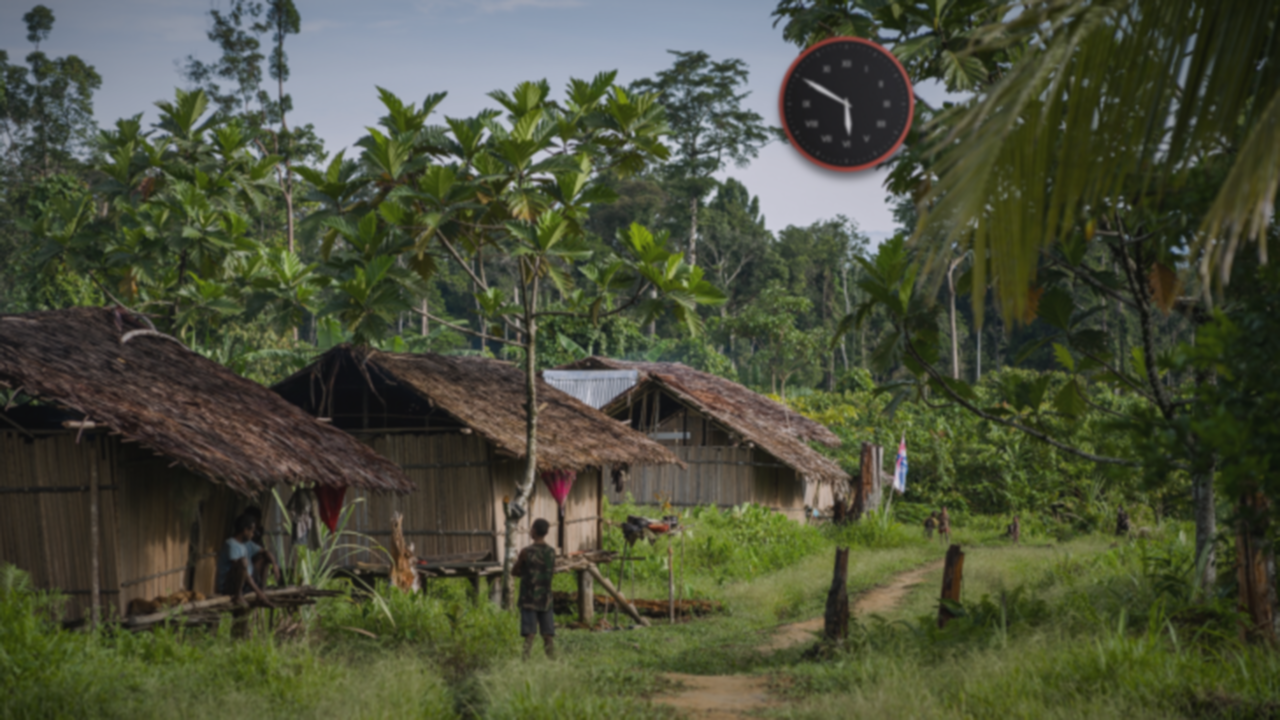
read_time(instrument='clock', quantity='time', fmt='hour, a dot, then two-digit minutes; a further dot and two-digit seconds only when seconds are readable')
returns 5.50
